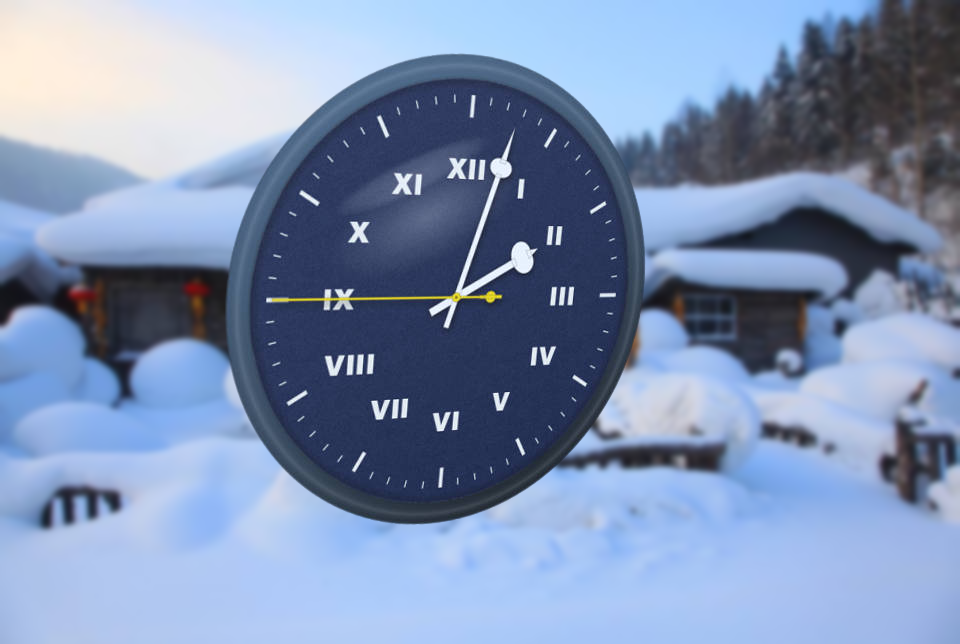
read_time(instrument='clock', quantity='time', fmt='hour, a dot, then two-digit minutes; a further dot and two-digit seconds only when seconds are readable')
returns 2.02.45
